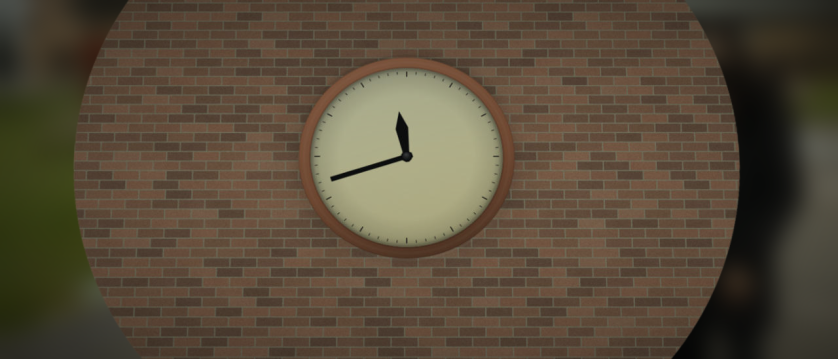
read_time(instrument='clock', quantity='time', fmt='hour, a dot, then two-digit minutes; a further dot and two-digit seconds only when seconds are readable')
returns 11.42
